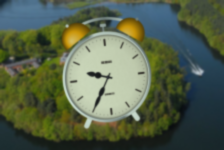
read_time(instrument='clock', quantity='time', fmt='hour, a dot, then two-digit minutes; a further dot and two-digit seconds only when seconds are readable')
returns 9.35
